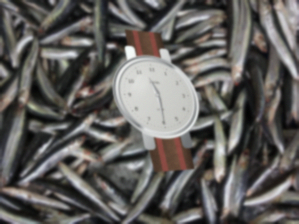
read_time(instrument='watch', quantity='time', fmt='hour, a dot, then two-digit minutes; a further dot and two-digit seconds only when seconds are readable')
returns 11.30
